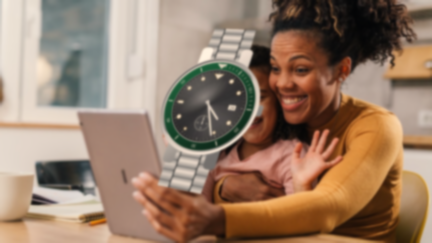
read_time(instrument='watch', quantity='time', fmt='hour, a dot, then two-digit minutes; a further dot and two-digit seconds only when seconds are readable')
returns 4.26
